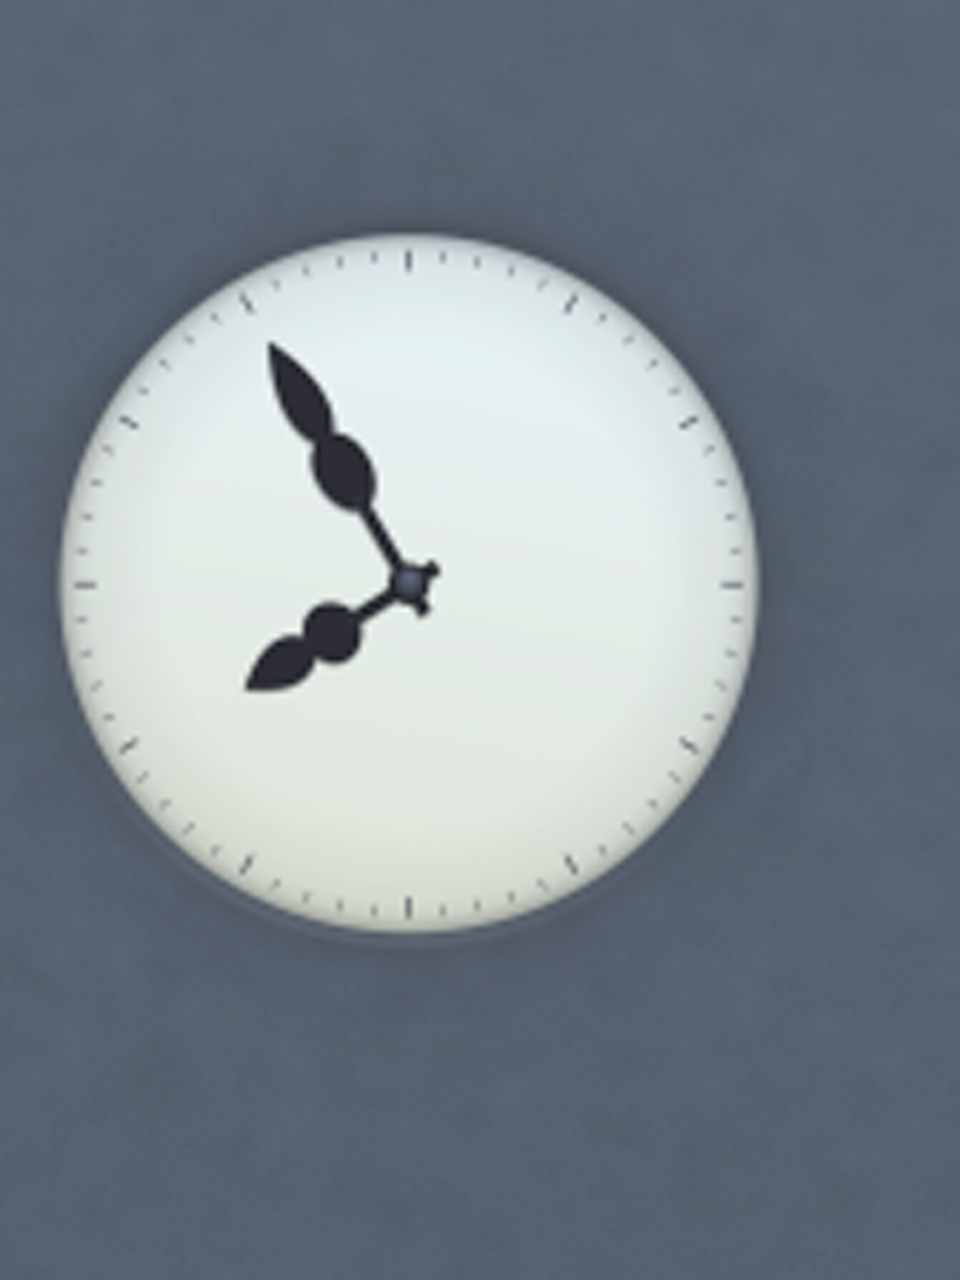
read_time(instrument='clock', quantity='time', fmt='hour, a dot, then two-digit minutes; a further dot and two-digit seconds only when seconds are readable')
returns 7.55
